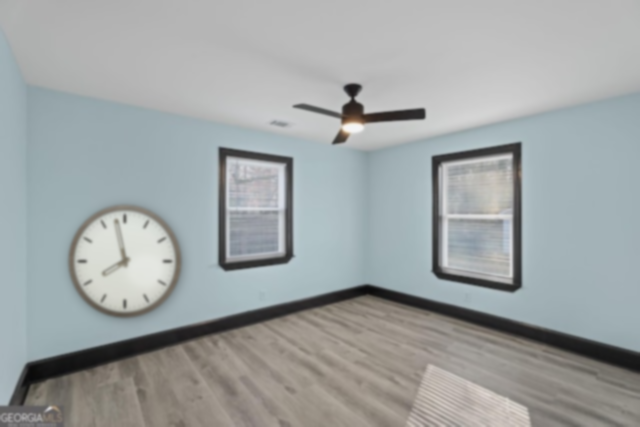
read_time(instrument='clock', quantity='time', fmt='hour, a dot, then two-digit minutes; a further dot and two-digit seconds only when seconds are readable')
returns 7.58
